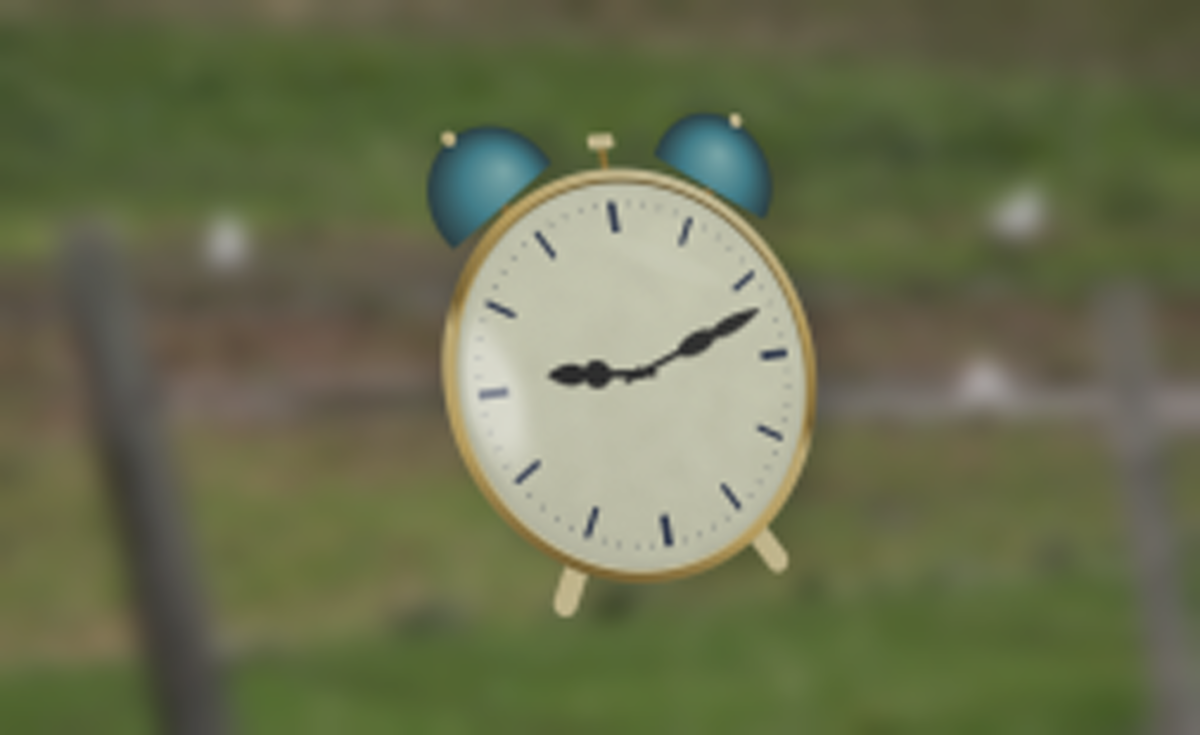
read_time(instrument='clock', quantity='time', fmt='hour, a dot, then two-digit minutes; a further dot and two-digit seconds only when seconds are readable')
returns 9.12
